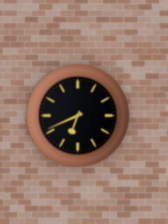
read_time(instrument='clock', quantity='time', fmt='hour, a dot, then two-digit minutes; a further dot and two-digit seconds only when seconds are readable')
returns 6.41
